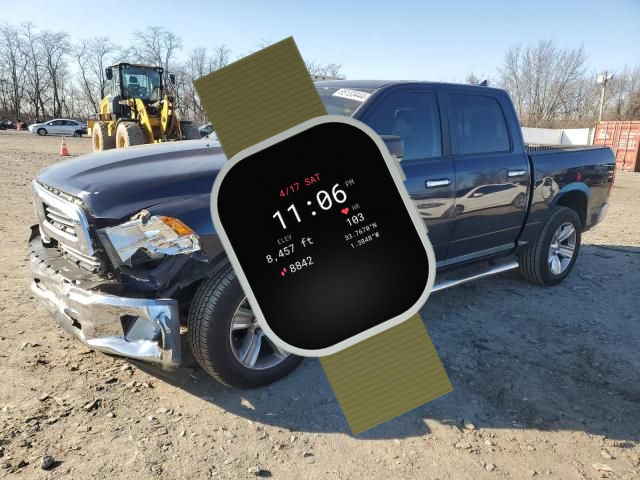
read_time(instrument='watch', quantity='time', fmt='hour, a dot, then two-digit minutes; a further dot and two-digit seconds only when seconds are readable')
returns 11.06
